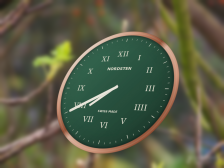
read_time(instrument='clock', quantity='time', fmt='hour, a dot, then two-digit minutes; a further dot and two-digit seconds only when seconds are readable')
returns 7.40
